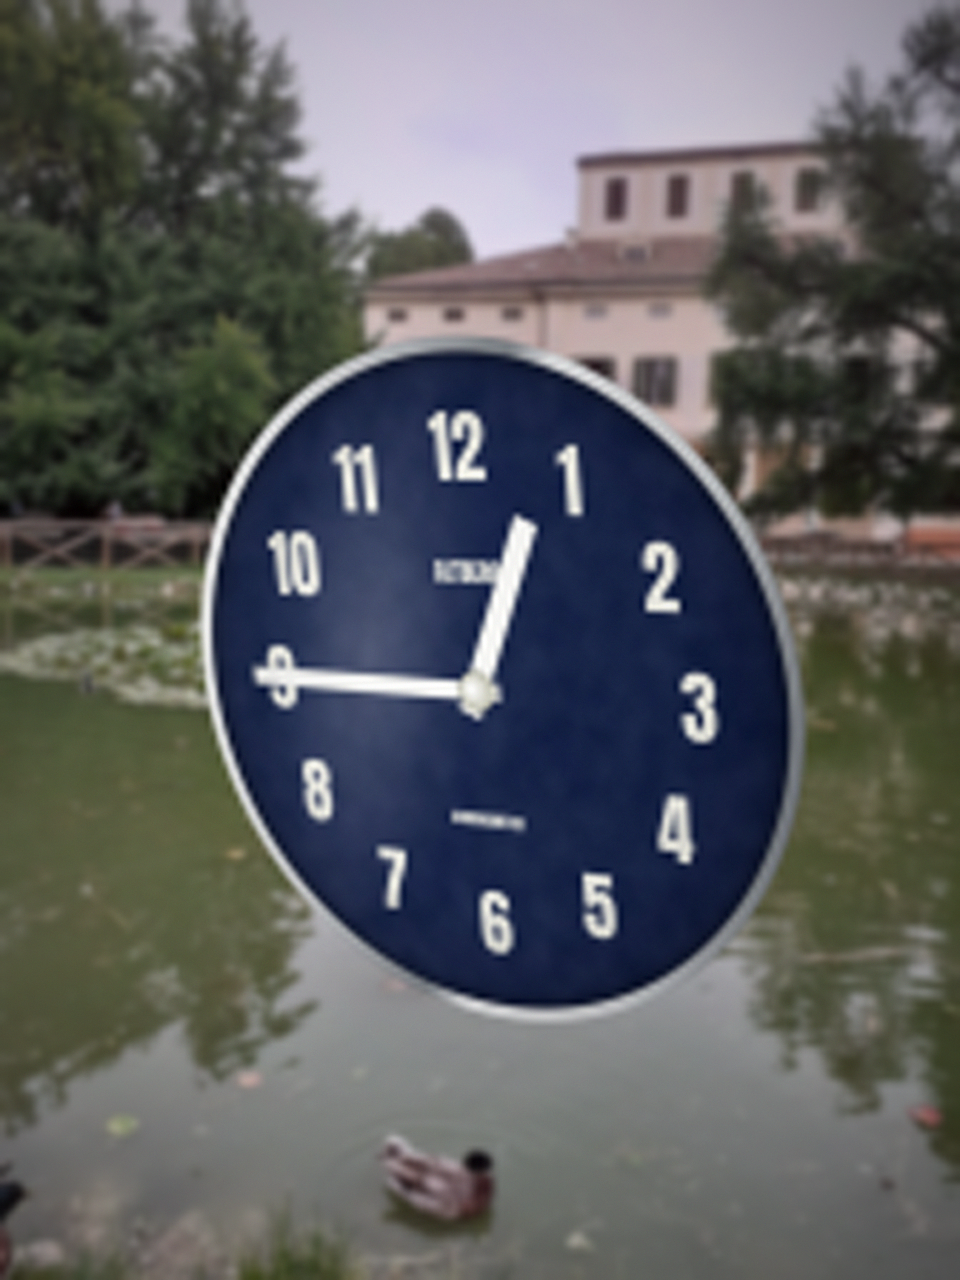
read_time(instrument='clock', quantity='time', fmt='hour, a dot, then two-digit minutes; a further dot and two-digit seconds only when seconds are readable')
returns 12.45
